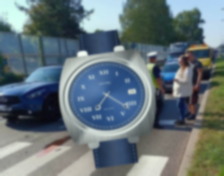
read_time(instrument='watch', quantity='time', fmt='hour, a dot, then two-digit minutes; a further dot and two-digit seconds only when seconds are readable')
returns 7.22
